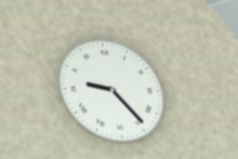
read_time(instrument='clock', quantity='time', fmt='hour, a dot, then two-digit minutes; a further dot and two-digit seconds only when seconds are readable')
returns 9.24
